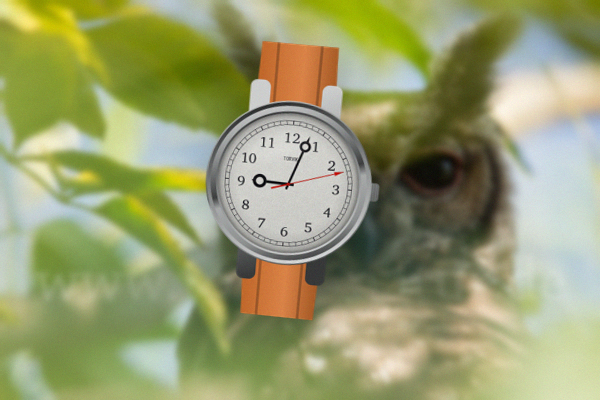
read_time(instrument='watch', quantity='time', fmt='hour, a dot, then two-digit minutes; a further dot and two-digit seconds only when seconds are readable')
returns 9.03.12
